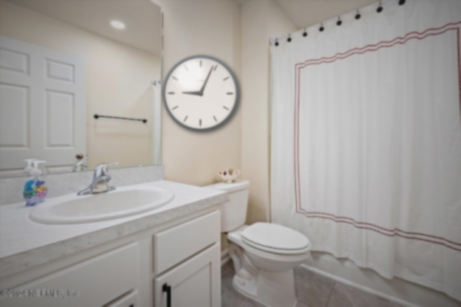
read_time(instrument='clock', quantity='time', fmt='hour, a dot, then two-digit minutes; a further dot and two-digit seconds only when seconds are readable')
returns 9.04
